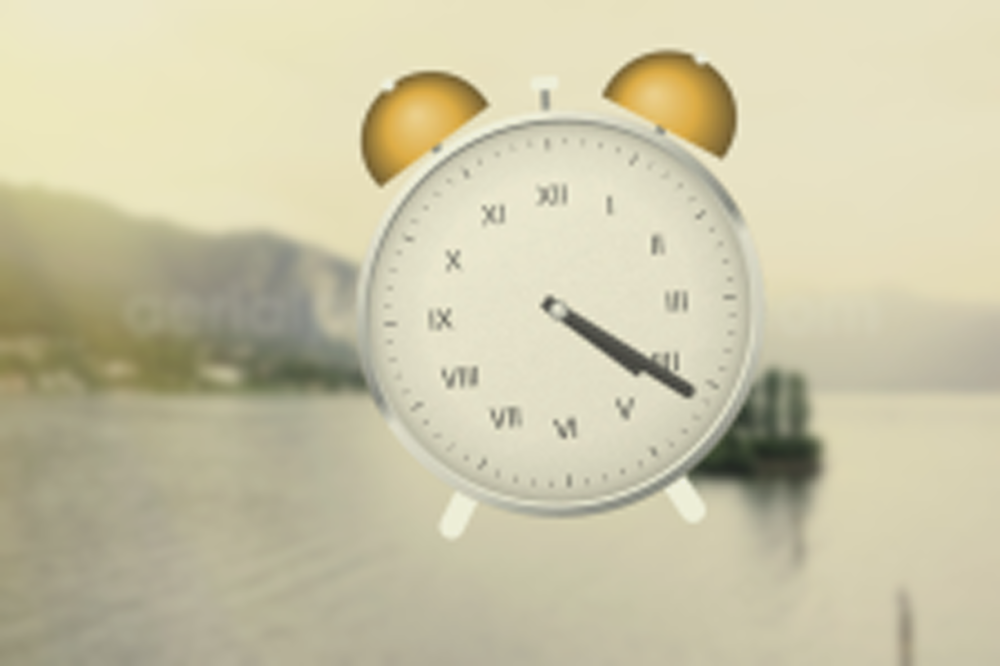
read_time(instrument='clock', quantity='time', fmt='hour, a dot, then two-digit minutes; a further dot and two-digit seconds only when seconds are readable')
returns 4.21
